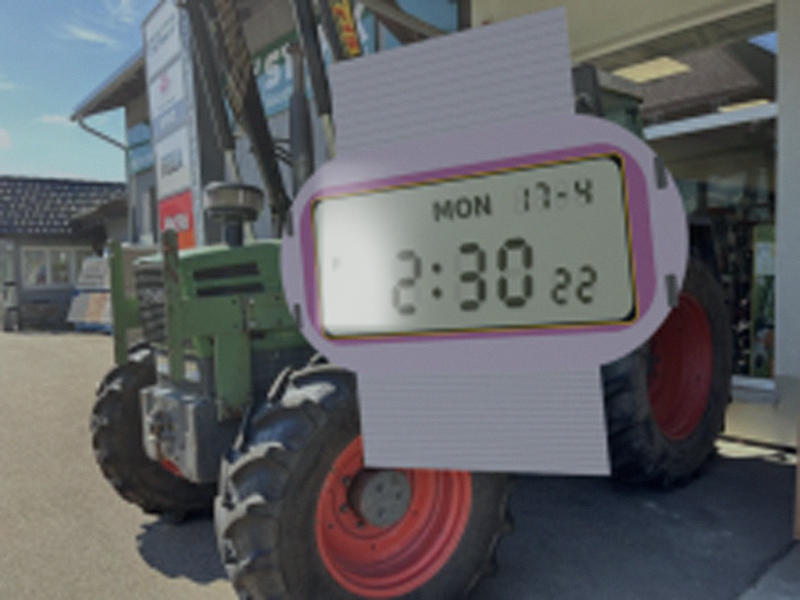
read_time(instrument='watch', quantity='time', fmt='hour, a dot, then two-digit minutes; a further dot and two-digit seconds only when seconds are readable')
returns 2.30.22
